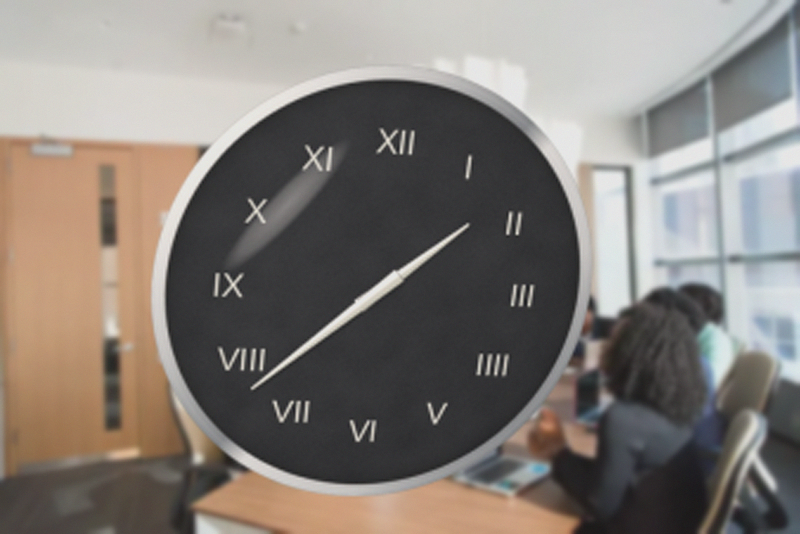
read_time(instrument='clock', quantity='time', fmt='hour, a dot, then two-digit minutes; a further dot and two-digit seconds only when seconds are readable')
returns 1.38
